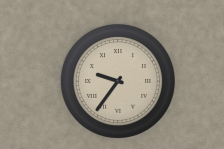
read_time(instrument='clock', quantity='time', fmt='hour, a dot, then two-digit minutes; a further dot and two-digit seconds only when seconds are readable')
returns 9.36
